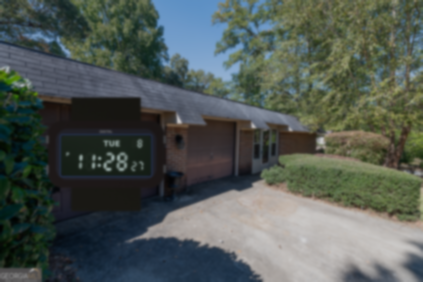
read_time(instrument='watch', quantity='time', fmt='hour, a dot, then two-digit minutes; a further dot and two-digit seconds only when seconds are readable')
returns 11.28
